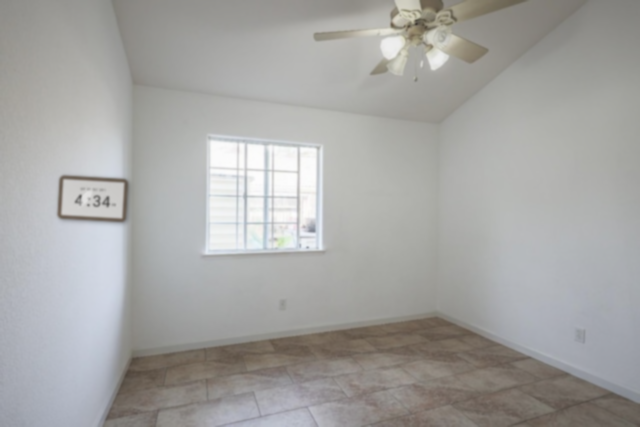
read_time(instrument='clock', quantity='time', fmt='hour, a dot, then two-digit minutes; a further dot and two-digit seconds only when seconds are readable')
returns 4.34
